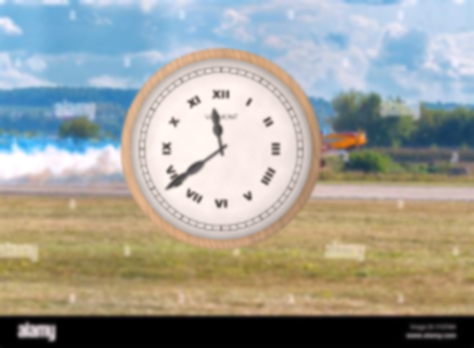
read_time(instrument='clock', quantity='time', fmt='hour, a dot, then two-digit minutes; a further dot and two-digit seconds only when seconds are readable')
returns 11.39
